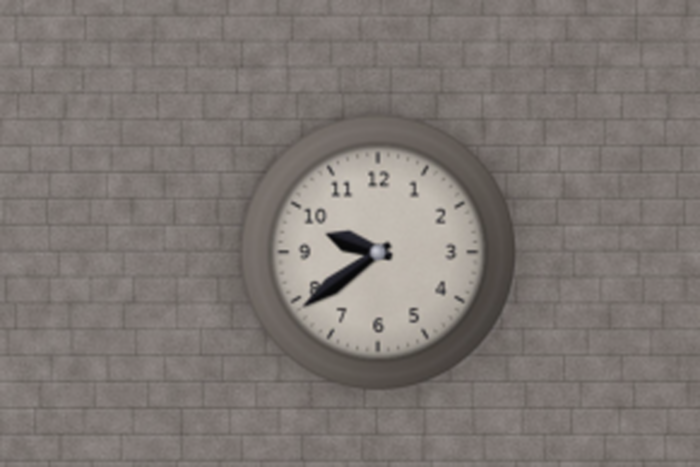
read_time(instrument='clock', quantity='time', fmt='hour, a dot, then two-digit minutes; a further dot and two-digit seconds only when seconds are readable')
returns 9.39
